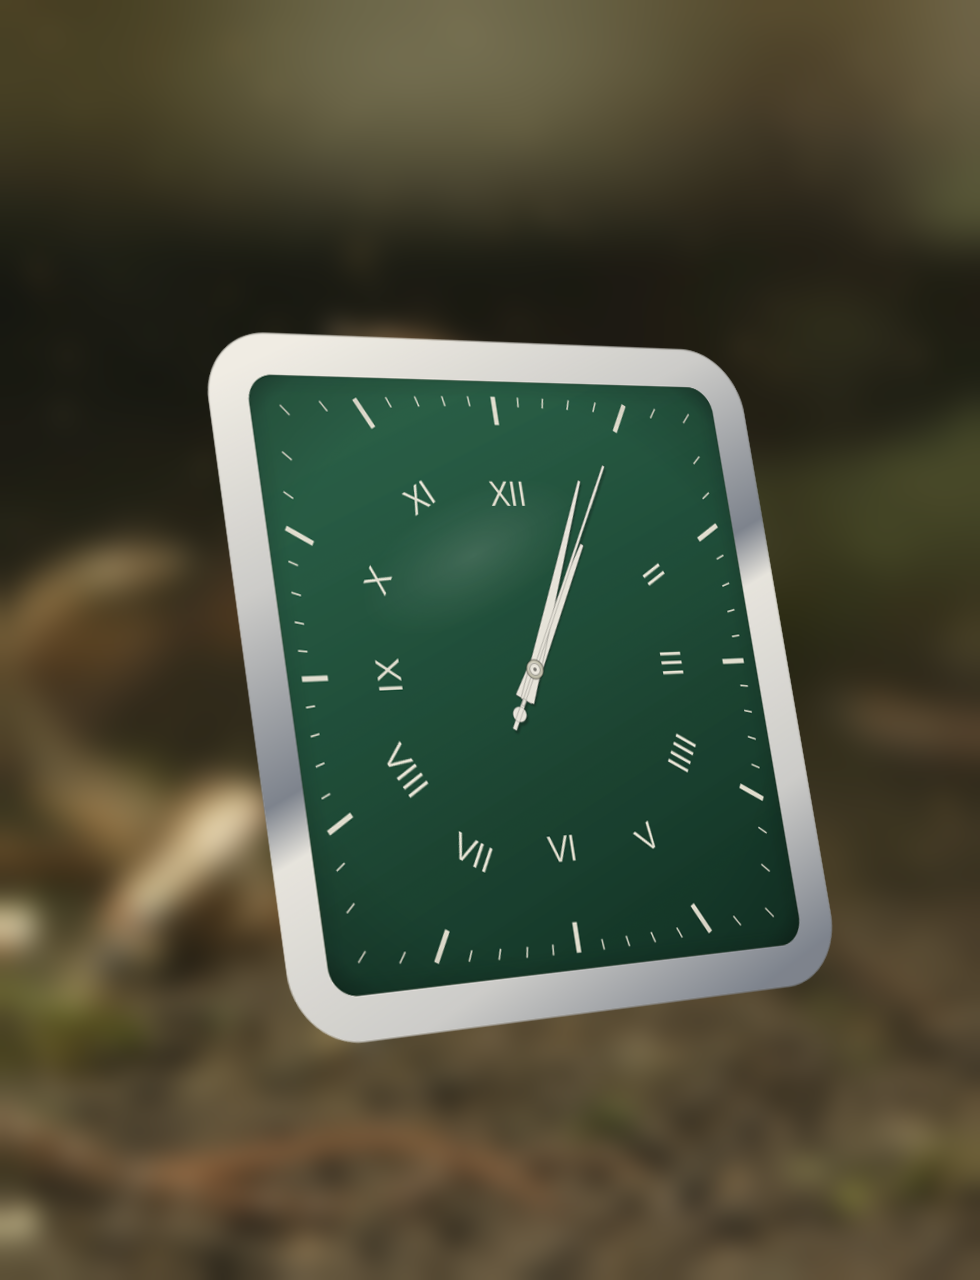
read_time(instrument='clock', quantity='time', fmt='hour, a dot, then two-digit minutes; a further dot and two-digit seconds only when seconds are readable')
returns 1.04.05
